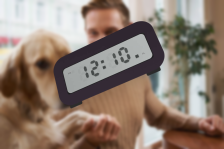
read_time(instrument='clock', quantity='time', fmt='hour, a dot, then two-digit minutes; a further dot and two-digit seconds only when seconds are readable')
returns 12.10
